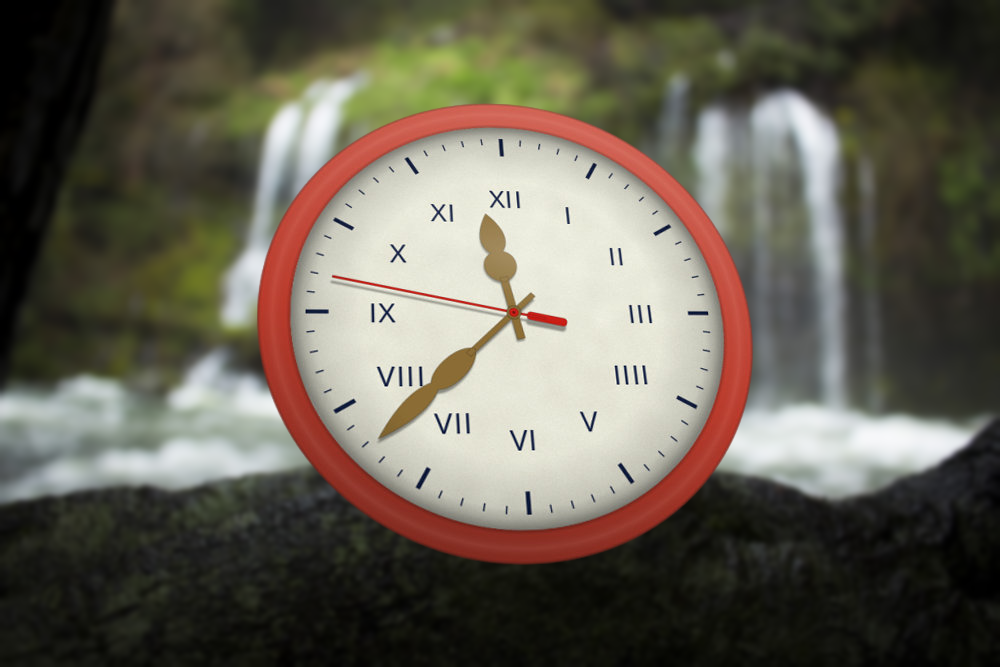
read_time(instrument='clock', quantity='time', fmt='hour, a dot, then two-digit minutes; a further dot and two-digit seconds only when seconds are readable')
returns 11.37.47
